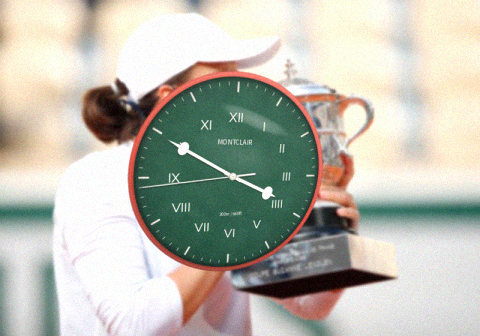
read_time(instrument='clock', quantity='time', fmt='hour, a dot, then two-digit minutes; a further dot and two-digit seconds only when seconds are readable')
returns 3.49.44
